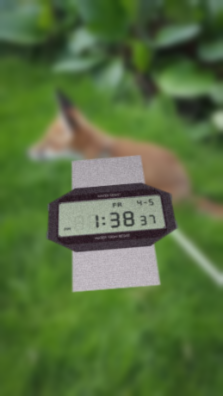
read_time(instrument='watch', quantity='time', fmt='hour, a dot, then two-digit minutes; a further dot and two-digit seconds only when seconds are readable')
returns 1.38.37
